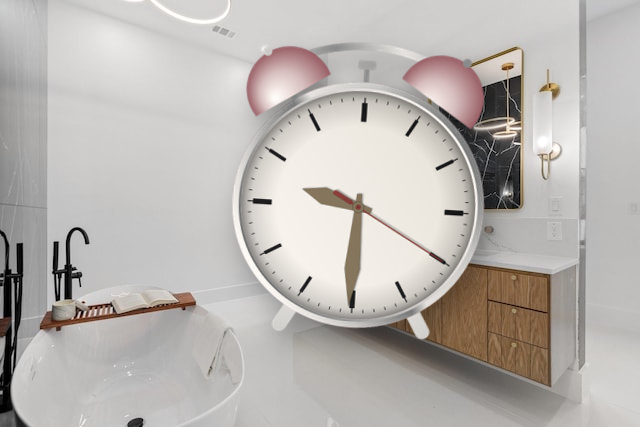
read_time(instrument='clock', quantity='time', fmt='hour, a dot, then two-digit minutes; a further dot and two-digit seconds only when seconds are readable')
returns 9.30.20
